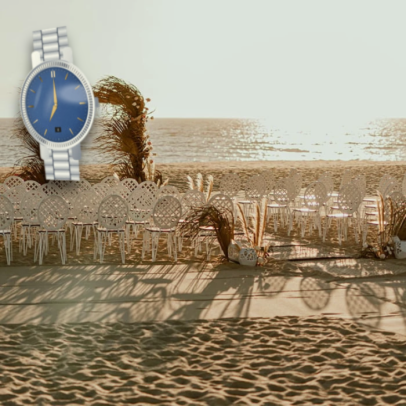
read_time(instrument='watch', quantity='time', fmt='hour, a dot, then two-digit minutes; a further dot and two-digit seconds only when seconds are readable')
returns 7.00
